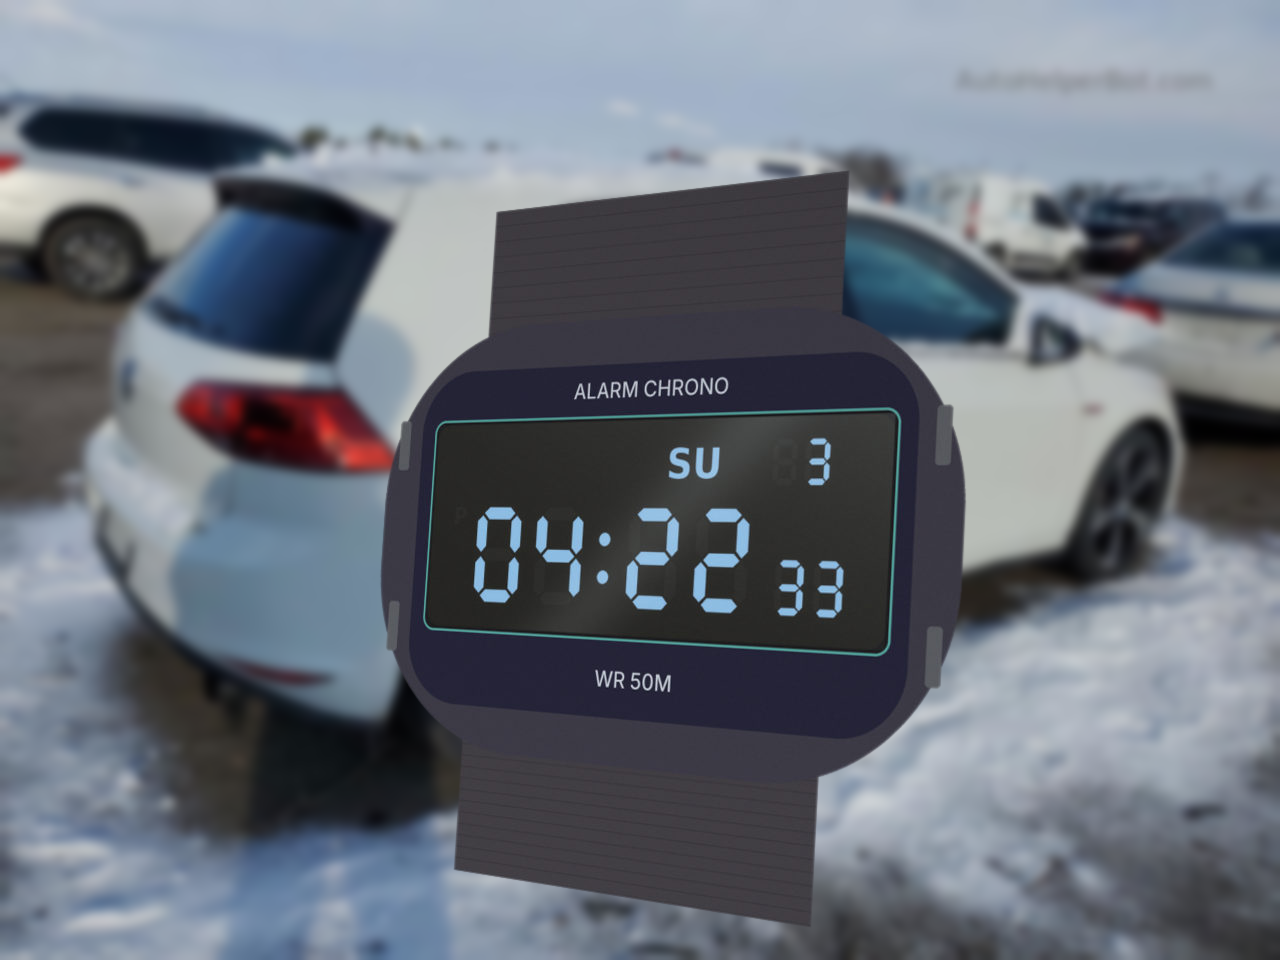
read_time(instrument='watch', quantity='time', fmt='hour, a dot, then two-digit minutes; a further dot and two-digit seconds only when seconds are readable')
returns 4.22.33
